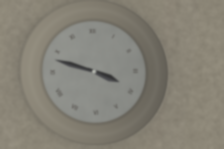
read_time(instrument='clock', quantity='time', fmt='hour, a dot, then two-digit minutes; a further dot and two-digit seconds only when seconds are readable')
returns 3.48
